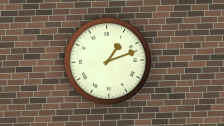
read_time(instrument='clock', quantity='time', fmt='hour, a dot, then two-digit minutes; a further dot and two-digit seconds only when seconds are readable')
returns 1.12
